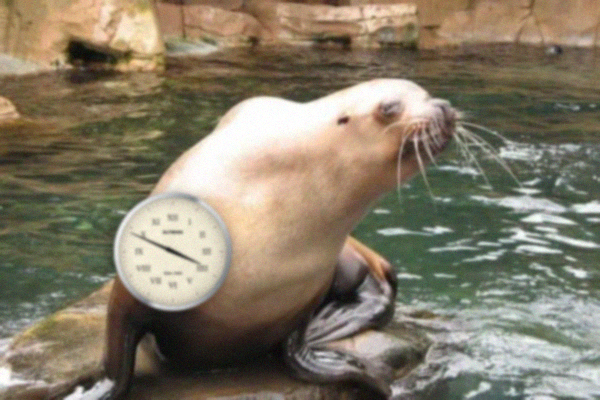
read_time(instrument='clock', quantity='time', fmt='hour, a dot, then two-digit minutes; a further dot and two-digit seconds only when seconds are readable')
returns 3.49
